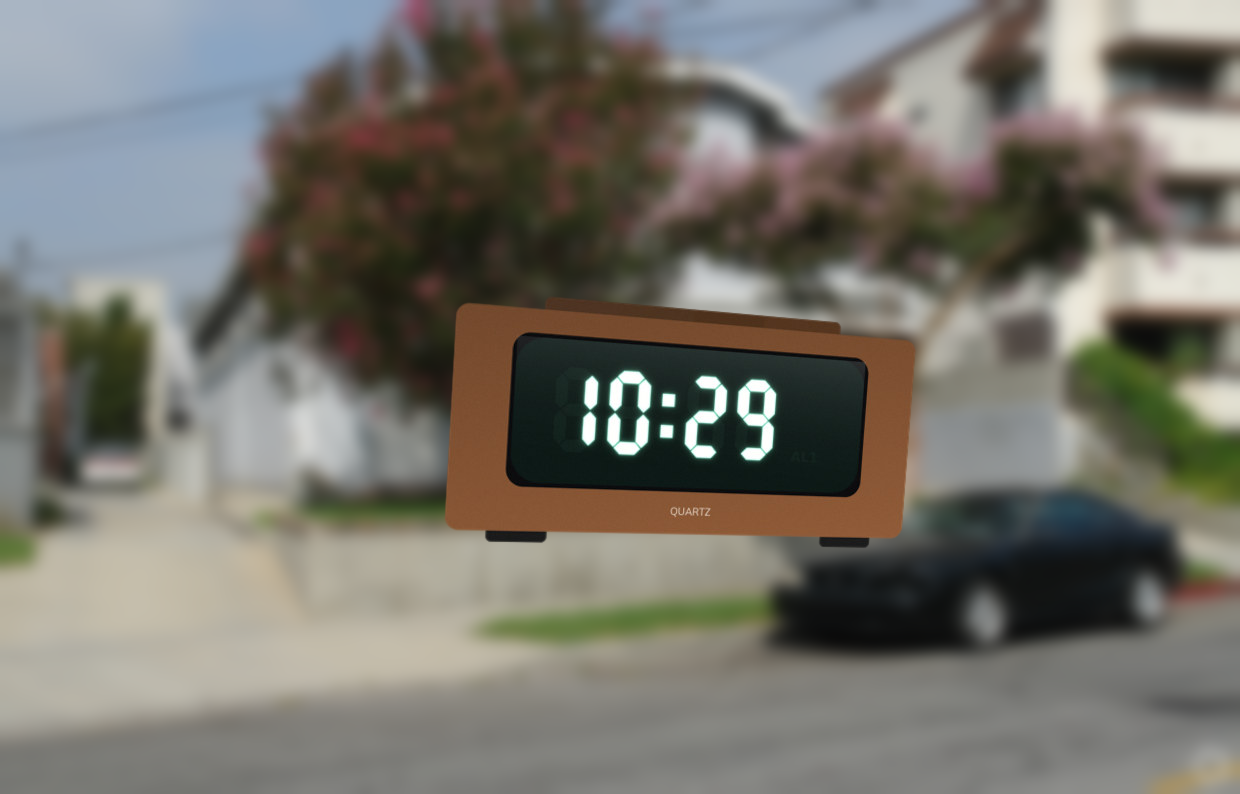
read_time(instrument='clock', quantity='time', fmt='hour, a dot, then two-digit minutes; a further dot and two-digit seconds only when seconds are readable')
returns 10.29
